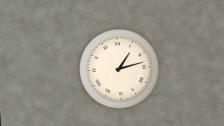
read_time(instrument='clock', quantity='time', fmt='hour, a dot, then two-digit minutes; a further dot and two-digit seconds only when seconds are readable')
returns 1.13
